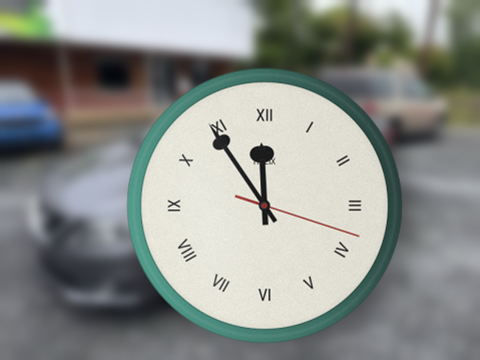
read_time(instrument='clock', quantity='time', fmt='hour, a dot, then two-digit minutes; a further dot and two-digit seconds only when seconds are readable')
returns 11.54.18
